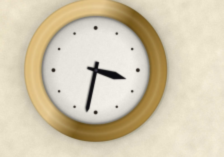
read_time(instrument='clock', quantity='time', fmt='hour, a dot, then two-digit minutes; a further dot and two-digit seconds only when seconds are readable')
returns 3.32
